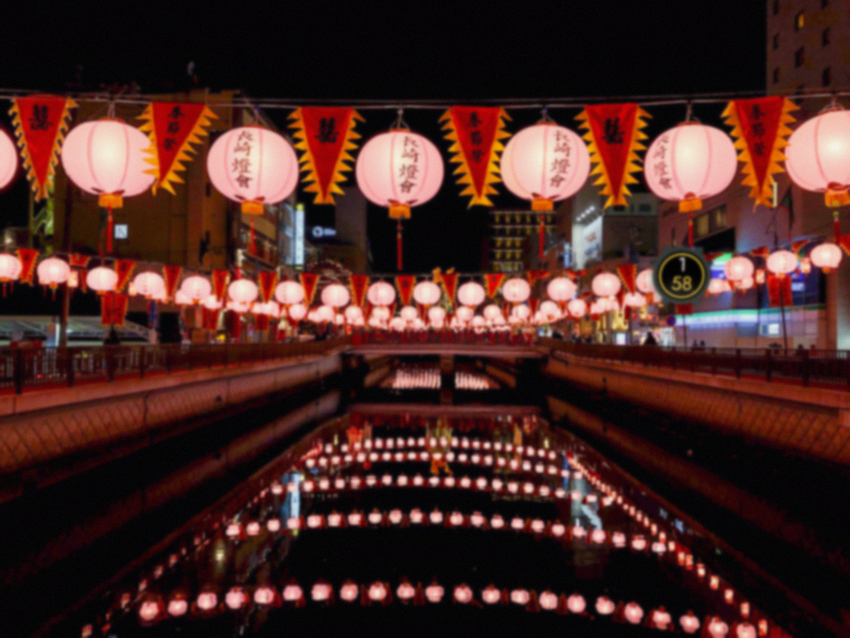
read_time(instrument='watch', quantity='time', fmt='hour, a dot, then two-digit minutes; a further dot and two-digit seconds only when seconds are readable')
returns 1.58
